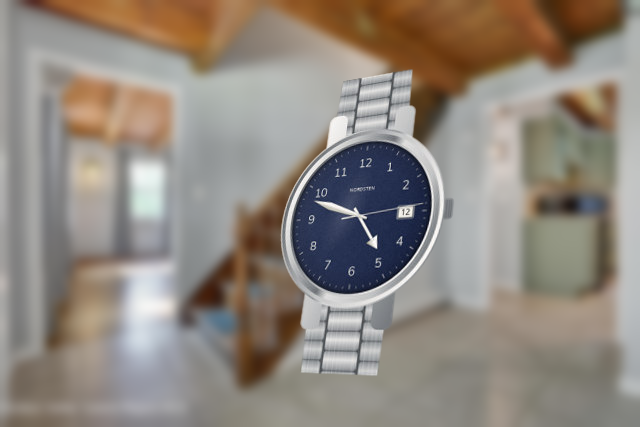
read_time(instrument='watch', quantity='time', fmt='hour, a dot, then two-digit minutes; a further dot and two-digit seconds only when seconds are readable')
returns 4.48.14
